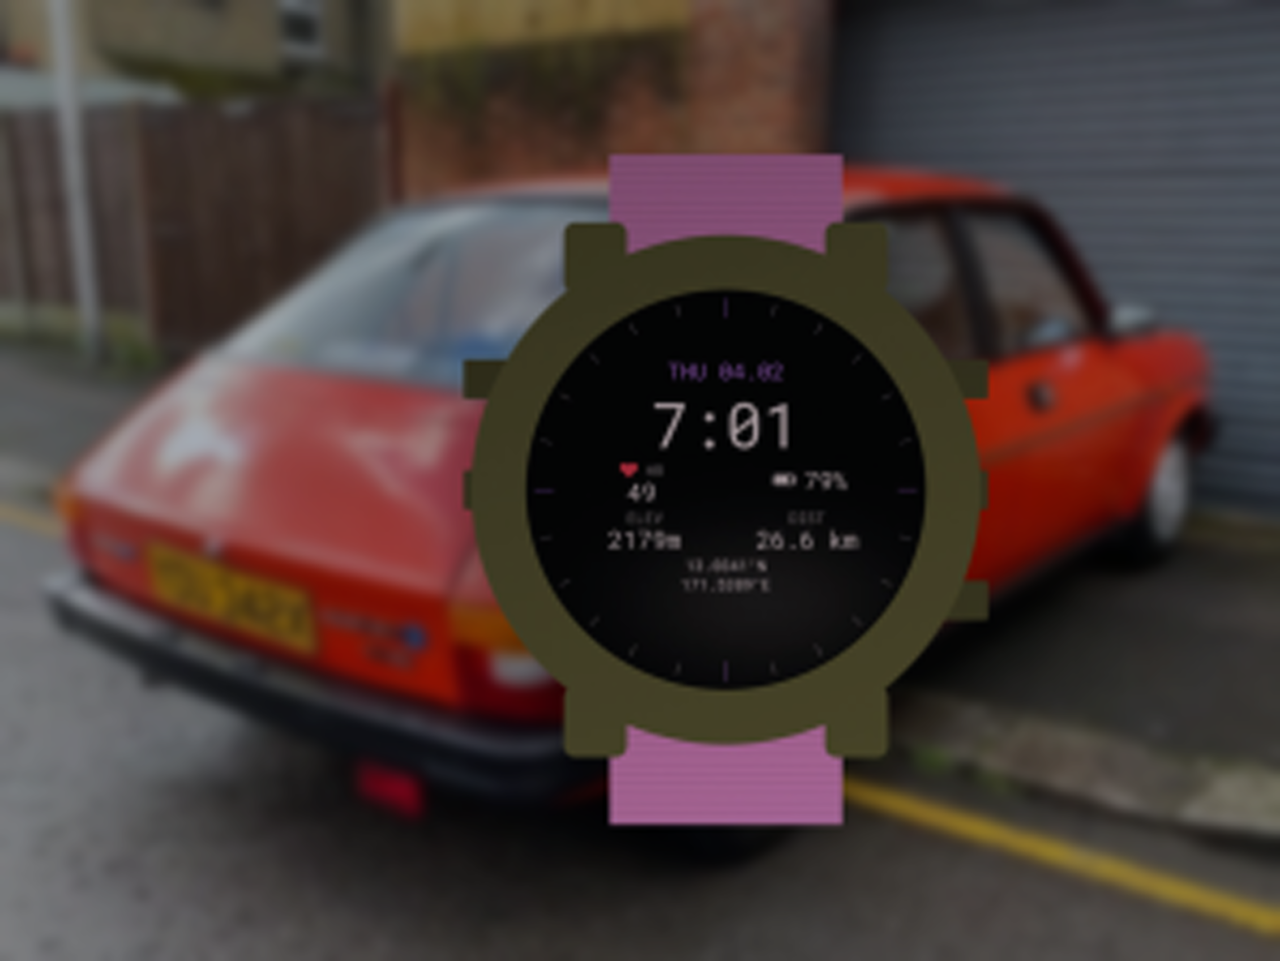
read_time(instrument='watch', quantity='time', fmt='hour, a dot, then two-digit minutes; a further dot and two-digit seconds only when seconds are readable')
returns 7.01
